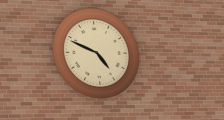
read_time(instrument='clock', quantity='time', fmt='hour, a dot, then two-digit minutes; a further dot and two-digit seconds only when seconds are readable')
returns 4.49
